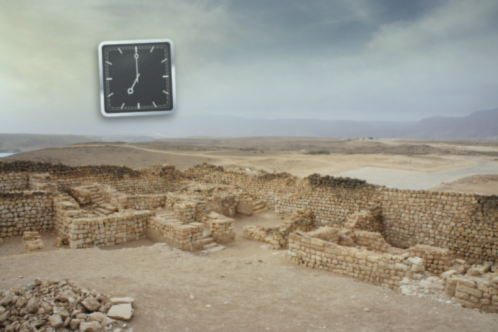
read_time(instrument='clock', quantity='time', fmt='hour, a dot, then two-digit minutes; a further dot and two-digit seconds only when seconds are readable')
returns 7.00
